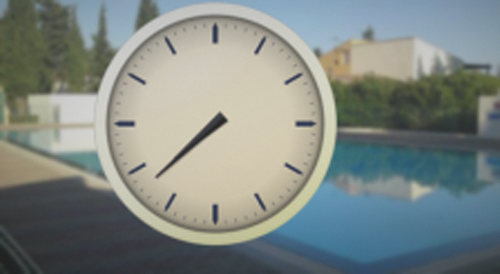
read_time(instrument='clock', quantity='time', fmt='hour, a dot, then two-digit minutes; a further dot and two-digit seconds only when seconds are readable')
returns 7.38
